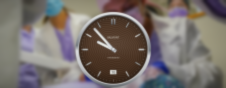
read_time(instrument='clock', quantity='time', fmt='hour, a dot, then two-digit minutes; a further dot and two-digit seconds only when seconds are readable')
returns 9.53
